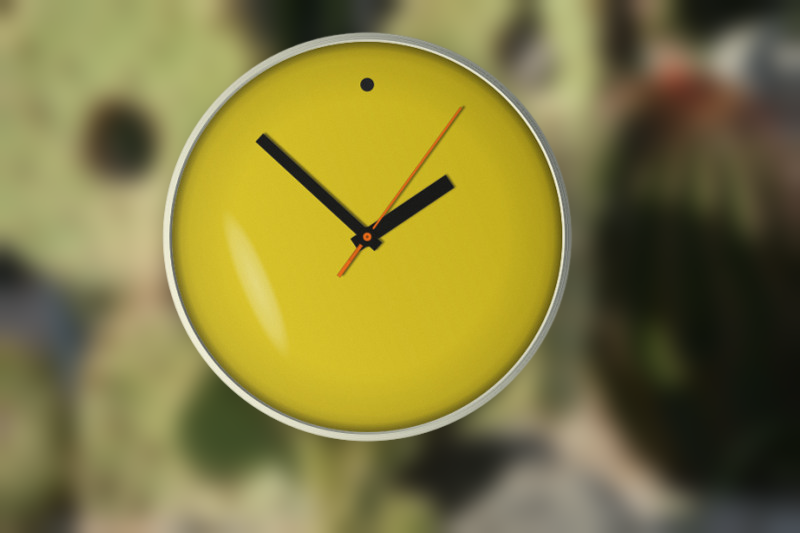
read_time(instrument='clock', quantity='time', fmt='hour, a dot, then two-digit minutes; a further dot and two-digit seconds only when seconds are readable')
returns 1.52.06
